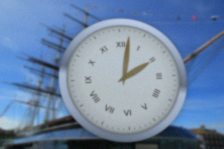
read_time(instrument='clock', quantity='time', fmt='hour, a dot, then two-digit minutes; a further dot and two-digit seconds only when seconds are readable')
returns 2.02
